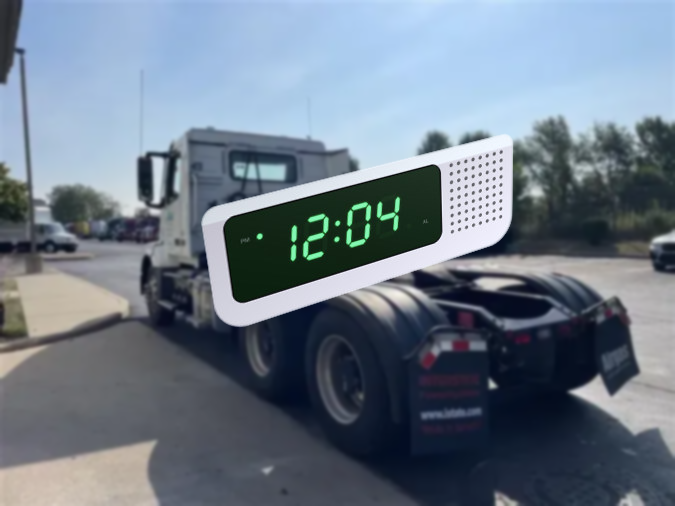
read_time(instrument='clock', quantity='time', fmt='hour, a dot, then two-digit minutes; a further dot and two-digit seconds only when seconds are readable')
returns 12.04
